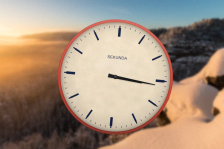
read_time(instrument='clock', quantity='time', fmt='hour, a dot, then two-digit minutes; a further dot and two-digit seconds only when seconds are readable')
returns 3.16
